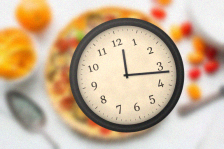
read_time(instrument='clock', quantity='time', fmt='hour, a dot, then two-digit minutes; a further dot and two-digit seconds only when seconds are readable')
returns 12.17
